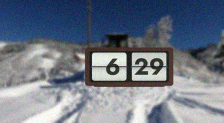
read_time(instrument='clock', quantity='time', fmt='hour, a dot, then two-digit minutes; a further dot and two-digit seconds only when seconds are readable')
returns 6.29
